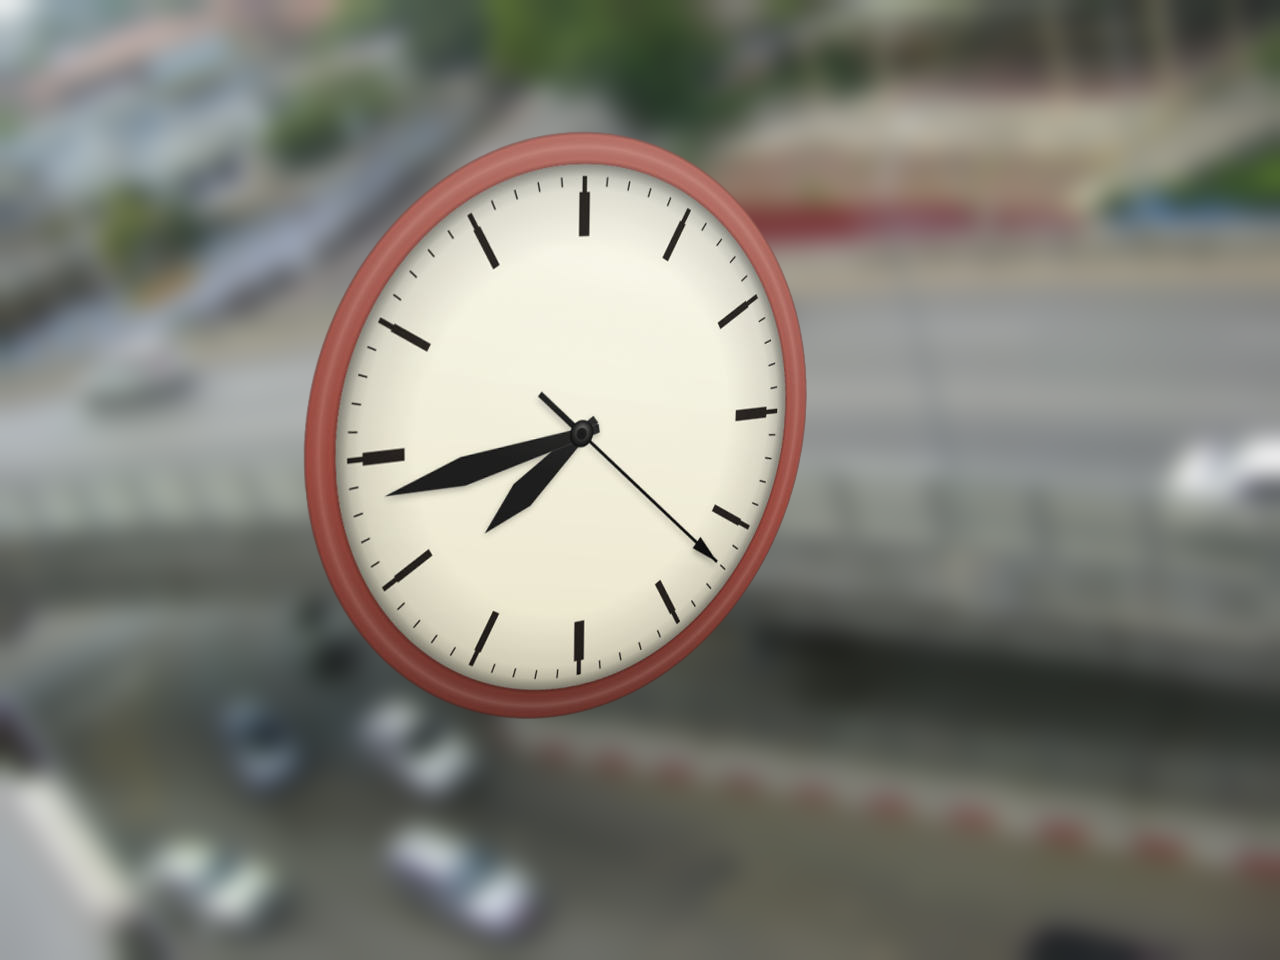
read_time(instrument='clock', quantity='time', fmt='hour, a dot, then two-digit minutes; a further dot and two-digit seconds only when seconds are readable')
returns 7.43.22
